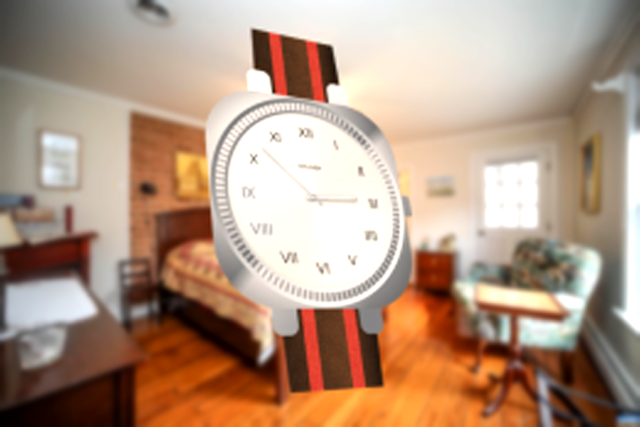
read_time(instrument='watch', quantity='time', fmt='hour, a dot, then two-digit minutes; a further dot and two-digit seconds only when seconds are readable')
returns 2.52
